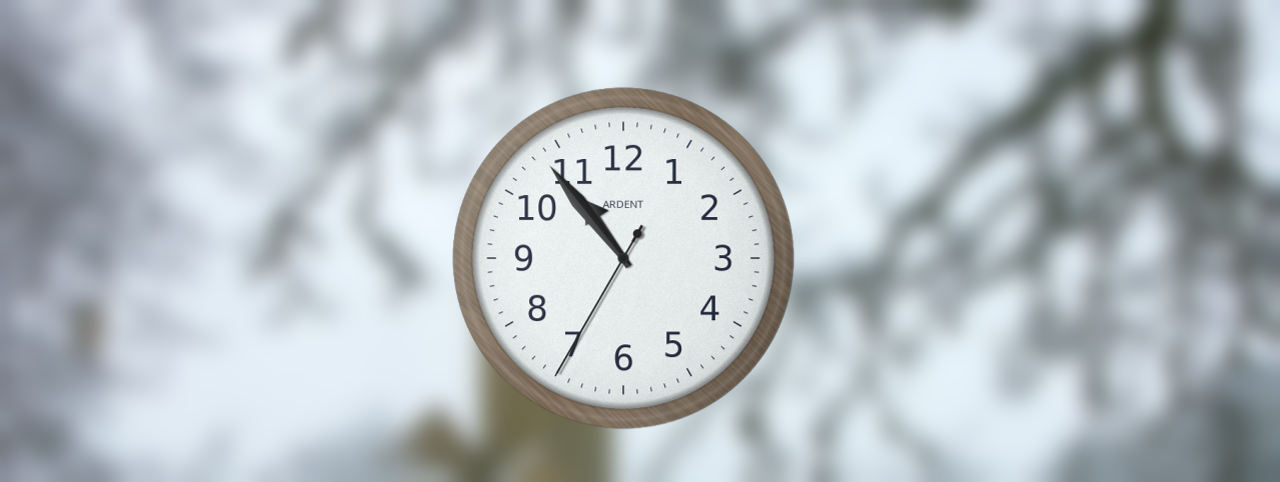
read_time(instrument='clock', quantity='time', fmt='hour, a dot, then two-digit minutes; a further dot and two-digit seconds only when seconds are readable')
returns 10.53.35
